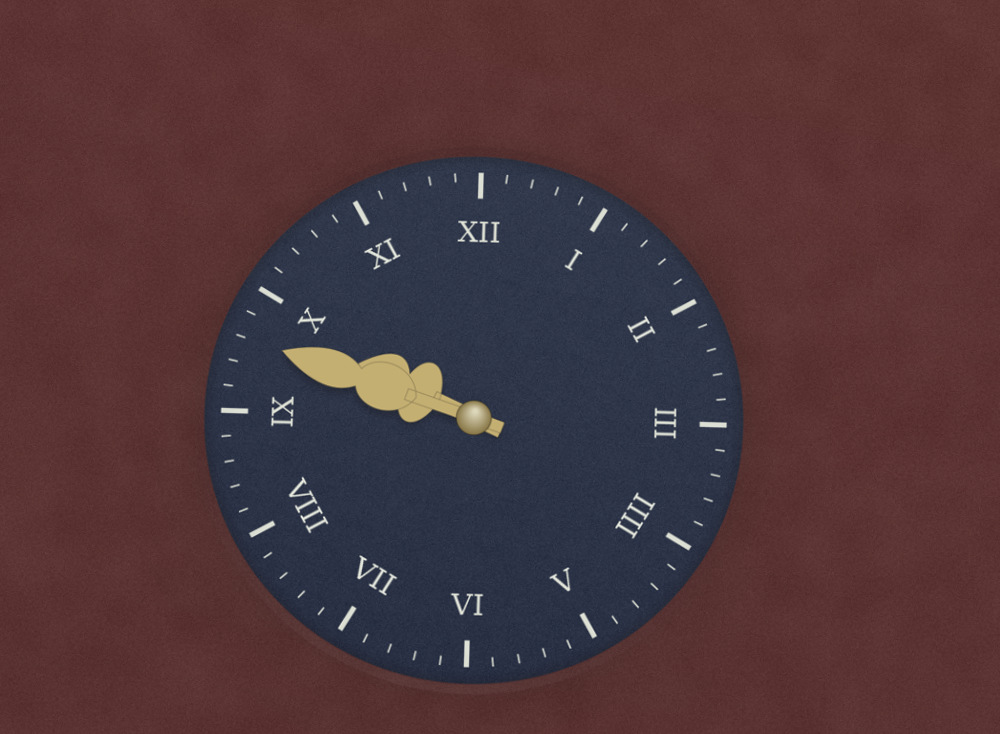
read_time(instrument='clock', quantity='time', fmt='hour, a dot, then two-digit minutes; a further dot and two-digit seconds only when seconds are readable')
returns 9.48
